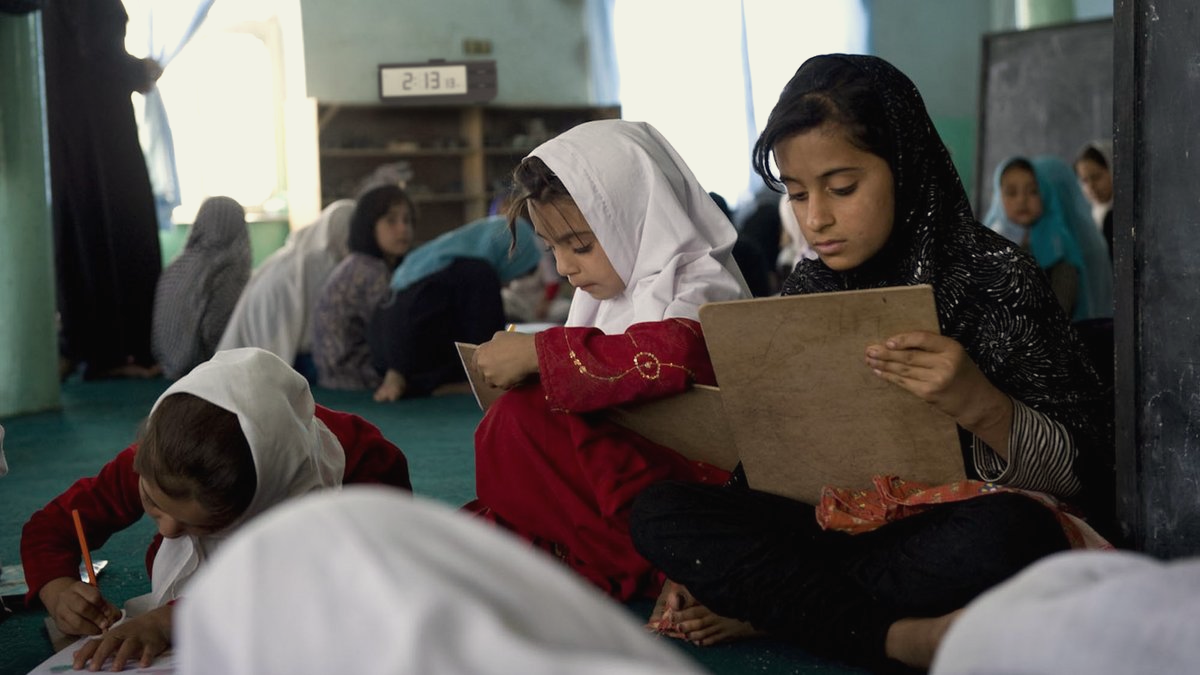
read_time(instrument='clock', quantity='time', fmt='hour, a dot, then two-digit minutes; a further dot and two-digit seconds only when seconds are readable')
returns 2.13
